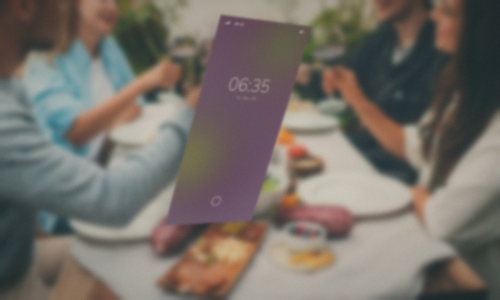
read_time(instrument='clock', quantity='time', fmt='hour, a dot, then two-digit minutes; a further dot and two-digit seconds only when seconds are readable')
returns 6.35
